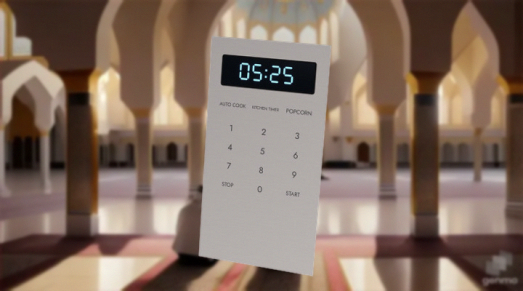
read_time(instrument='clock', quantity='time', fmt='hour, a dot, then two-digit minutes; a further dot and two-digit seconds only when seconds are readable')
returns 5.25
